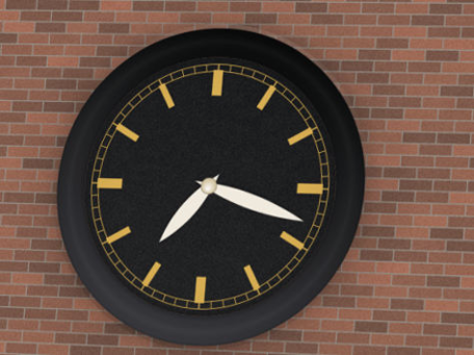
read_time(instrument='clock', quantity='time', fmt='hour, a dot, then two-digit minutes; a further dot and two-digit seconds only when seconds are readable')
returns 7.18
